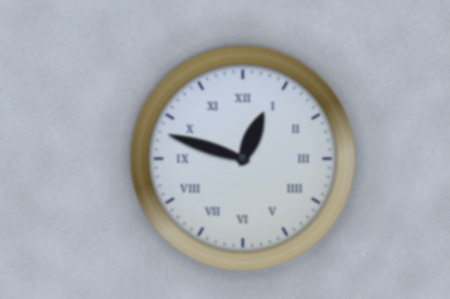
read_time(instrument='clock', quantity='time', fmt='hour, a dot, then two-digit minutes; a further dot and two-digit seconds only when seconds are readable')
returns 12.48
